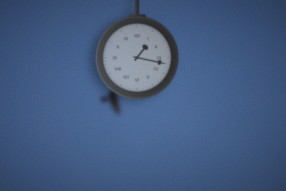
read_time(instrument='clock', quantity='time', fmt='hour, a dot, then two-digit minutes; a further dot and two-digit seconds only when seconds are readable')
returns 1.17
